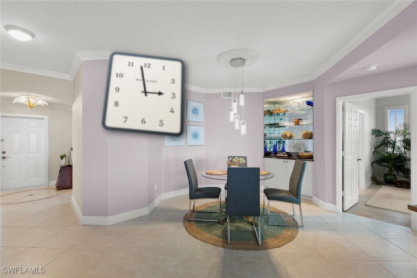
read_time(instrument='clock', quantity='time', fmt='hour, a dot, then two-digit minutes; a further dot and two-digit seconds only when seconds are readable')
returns 2.58
